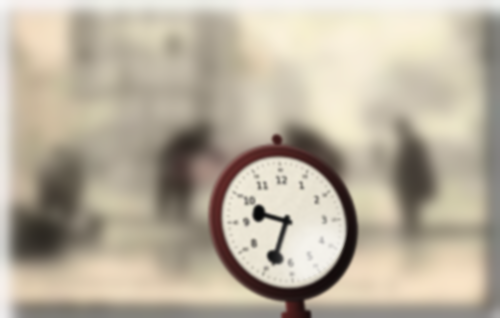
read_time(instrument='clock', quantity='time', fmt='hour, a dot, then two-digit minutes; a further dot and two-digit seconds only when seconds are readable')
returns 9.34
